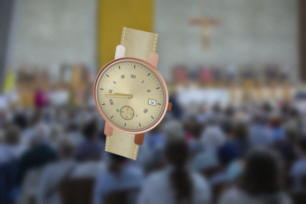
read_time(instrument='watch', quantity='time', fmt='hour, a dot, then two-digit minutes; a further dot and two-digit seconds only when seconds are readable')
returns 8.43
